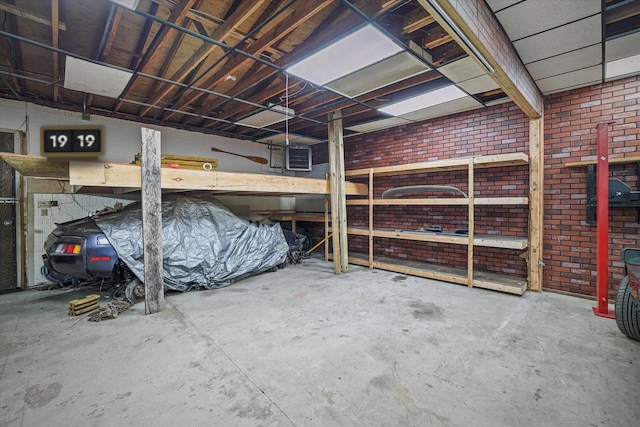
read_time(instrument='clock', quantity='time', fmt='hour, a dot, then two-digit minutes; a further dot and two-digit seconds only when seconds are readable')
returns 19.19
